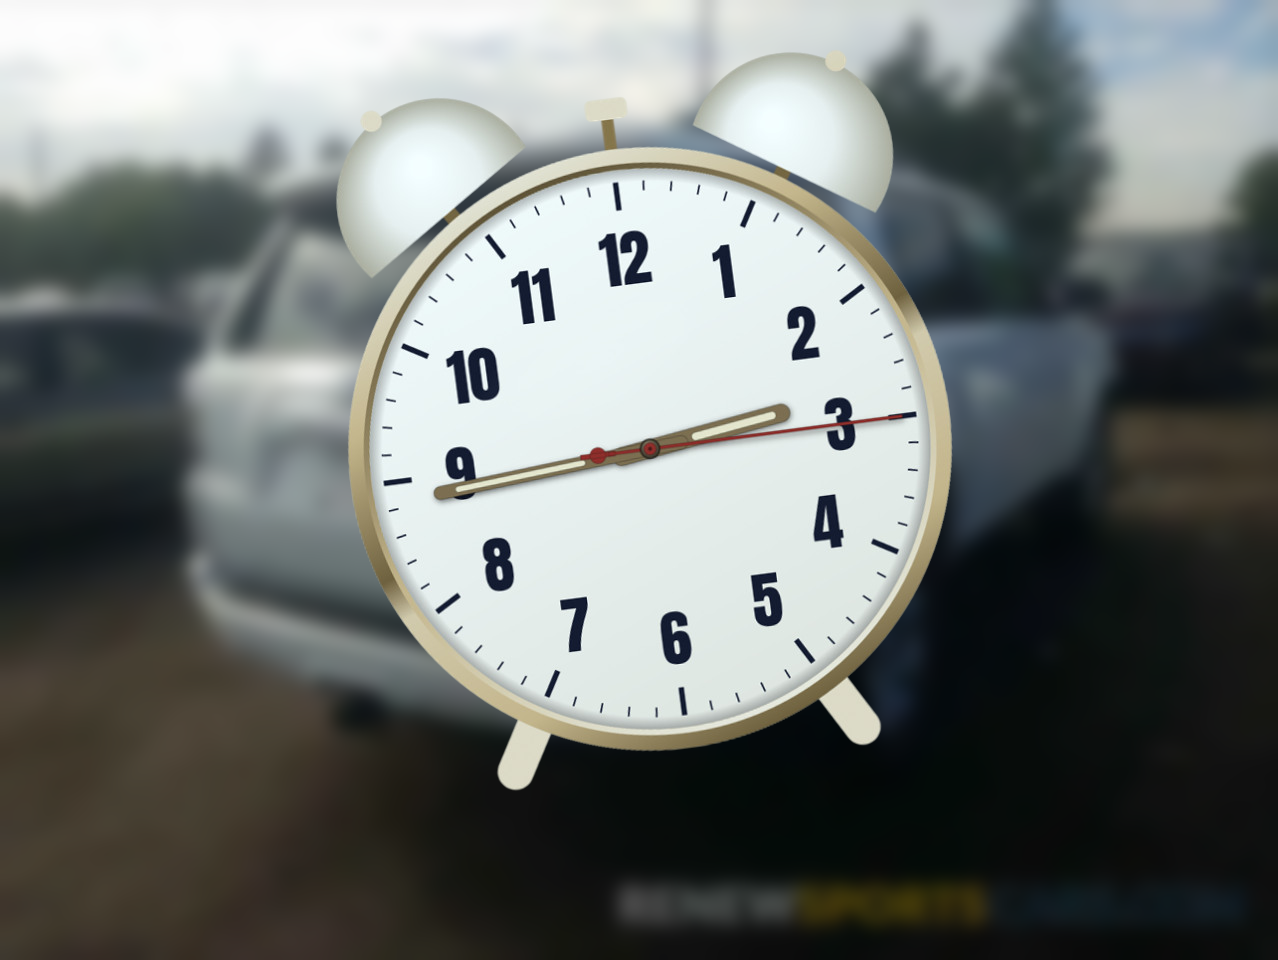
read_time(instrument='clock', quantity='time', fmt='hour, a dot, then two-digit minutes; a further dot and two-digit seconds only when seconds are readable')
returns 2.44.15
